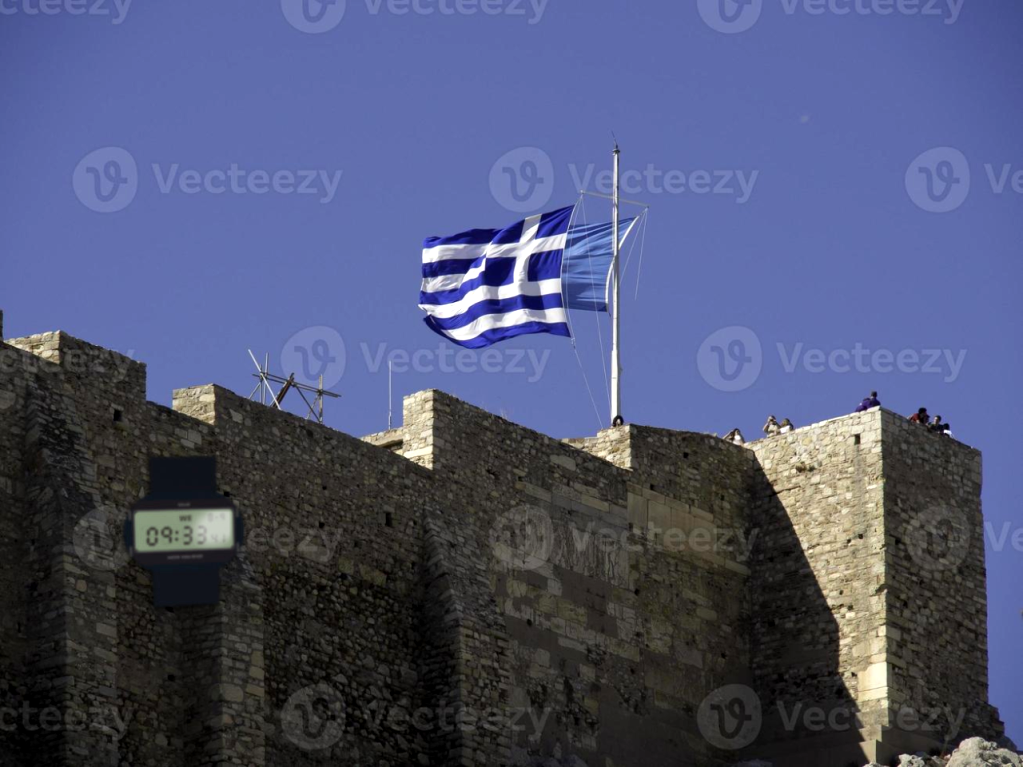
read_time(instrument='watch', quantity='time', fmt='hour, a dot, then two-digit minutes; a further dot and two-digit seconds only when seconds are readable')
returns 9.33
